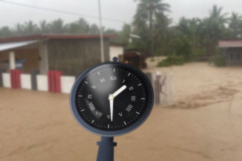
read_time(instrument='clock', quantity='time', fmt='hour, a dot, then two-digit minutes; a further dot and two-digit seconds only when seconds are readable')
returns 1.29
